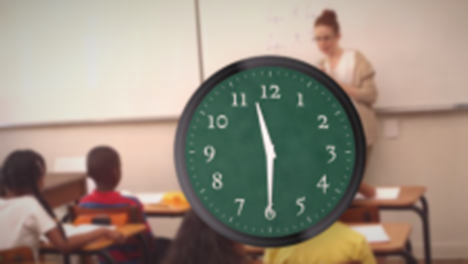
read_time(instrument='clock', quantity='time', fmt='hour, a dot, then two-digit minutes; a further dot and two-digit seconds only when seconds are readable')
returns 11.30
